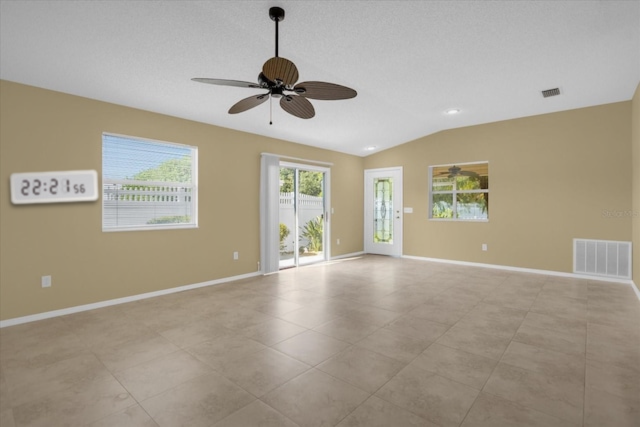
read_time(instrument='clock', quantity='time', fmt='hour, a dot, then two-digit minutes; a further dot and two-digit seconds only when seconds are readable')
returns 22.21
